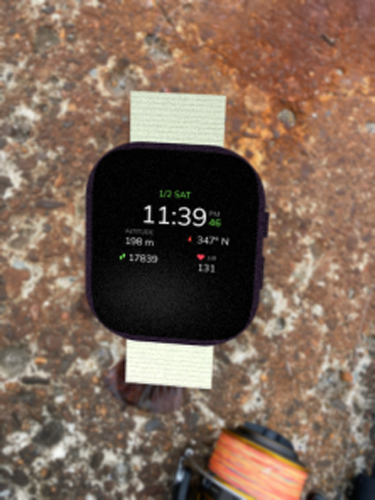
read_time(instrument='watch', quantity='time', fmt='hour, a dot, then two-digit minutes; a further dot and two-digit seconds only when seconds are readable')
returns 11.39
